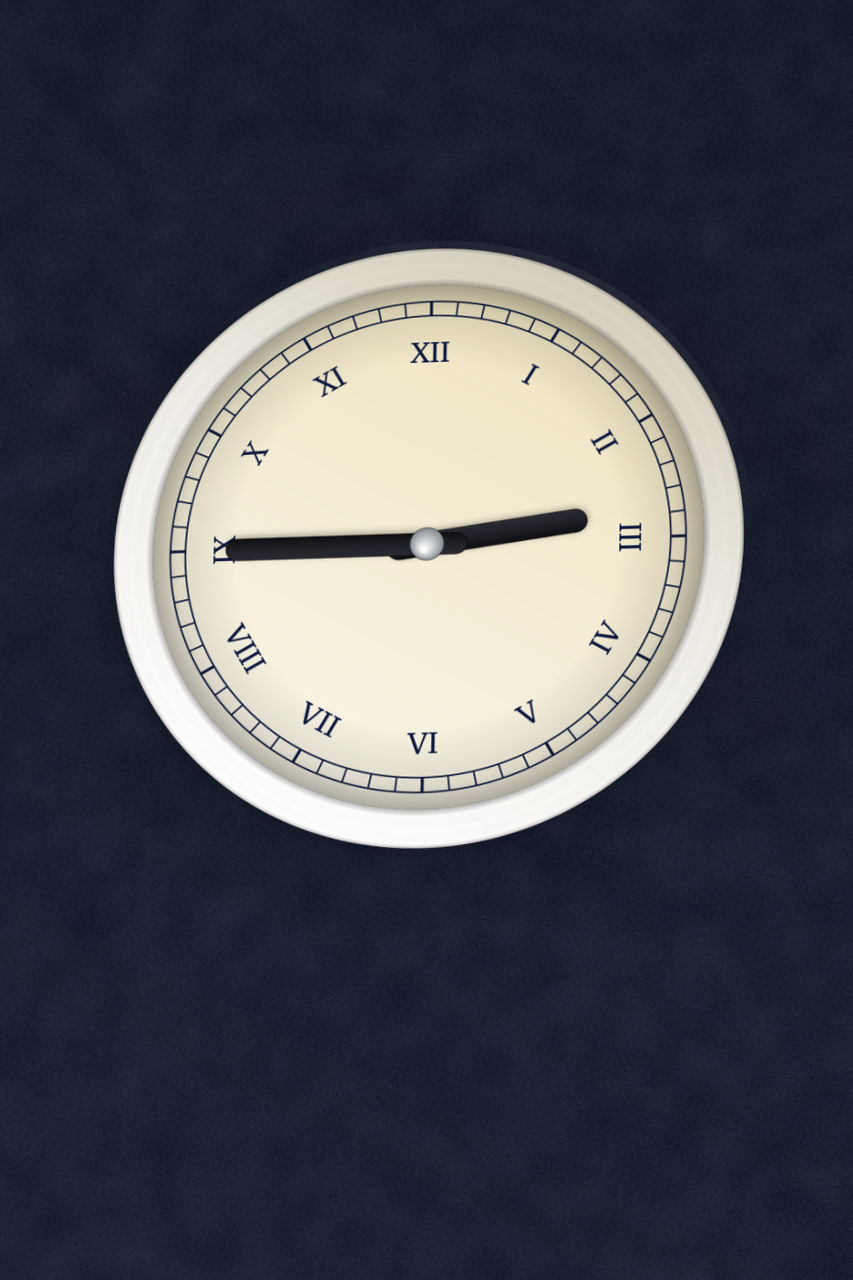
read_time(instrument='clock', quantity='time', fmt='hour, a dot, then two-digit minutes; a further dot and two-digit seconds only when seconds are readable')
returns 2.45
